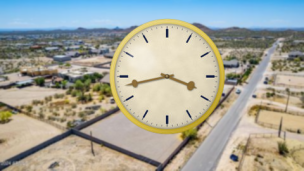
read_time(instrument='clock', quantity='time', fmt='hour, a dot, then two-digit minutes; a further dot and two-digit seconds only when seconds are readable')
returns 3.43
